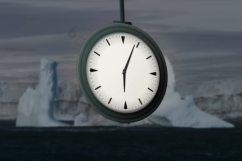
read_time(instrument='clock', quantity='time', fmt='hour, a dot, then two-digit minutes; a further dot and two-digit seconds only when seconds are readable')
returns 6.04
